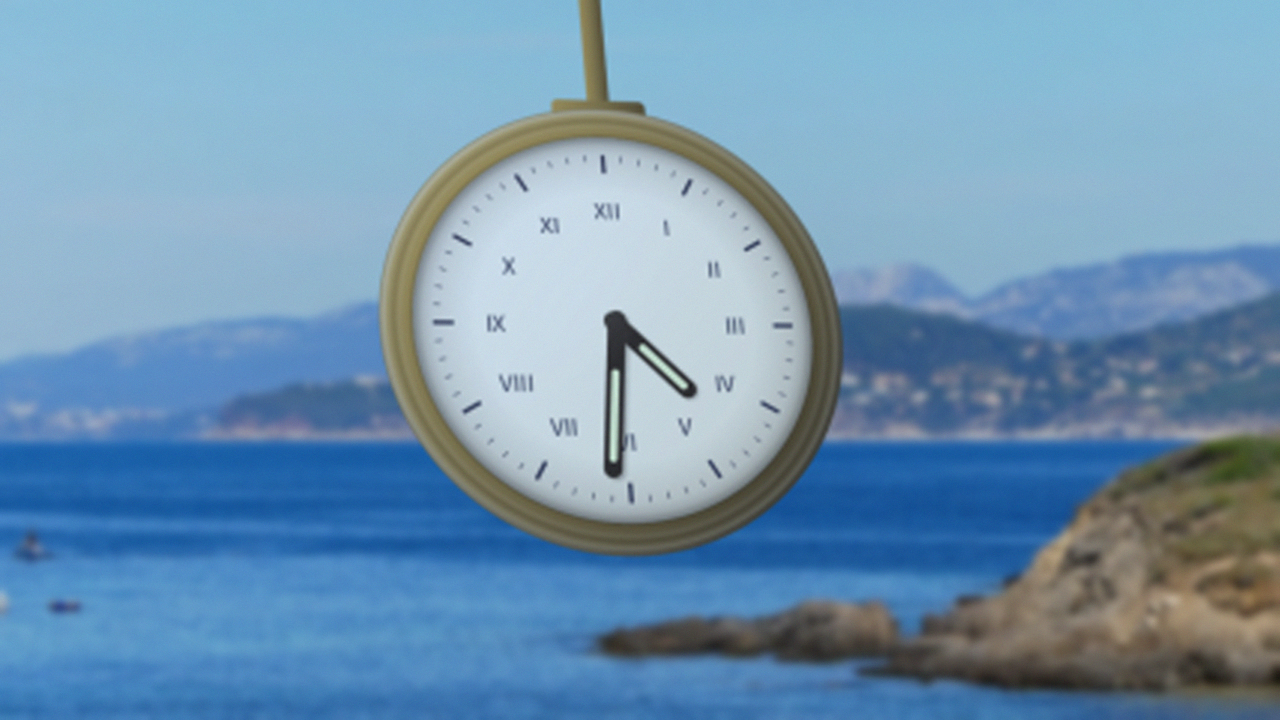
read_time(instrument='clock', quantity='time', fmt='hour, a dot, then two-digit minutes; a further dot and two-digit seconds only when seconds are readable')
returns 4.31
